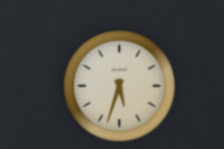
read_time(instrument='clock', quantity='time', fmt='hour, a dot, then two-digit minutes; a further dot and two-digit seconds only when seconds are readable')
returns 5.33
